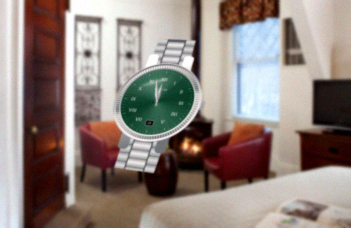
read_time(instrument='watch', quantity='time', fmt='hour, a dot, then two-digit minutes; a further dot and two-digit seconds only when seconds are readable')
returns 11.57
